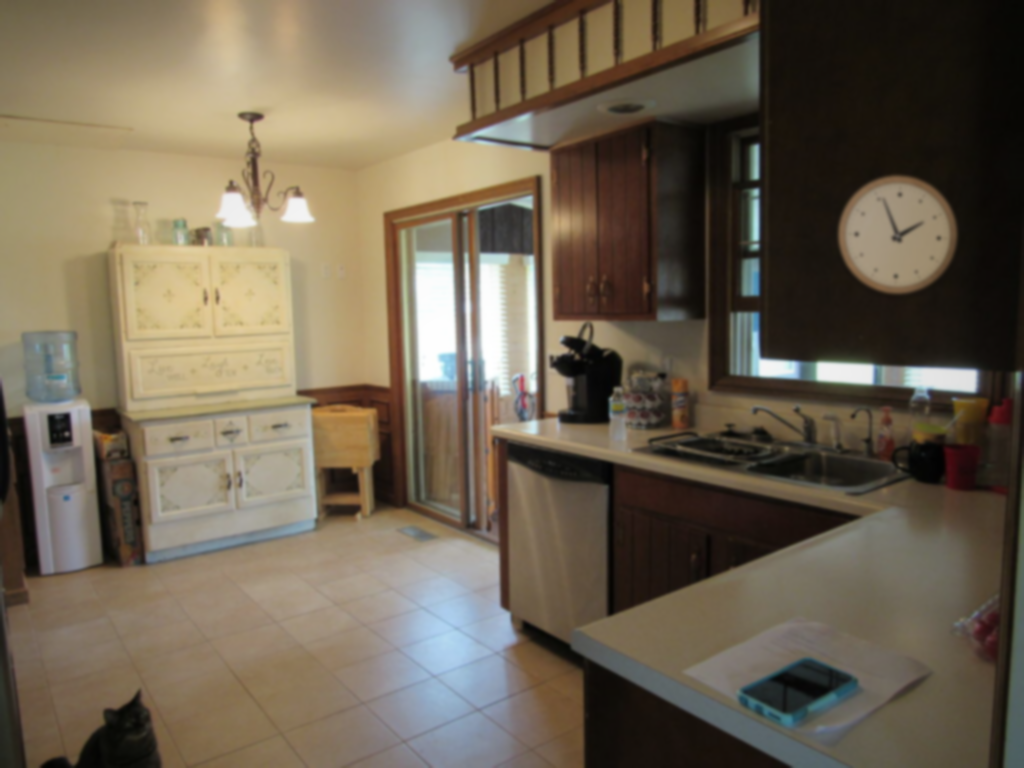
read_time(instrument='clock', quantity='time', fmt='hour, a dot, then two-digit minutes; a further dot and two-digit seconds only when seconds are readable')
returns 1.56
